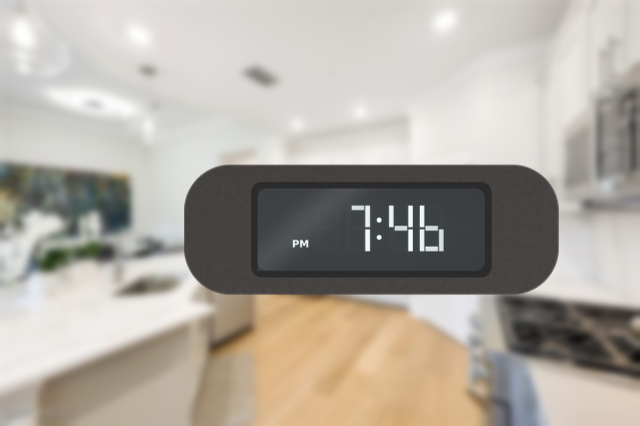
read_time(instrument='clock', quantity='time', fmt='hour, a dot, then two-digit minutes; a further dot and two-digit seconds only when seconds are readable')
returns 7.46
